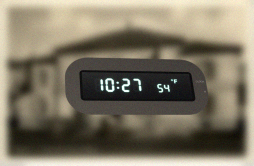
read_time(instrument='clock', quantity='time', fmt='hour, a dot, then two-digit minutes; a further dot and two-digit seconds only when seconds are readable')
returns 10.27
